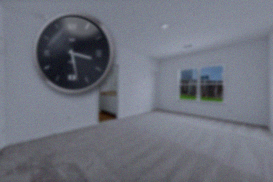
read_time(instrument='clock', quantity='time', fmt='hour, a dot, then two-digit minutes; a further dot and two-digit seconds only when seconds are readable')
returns 3.28
